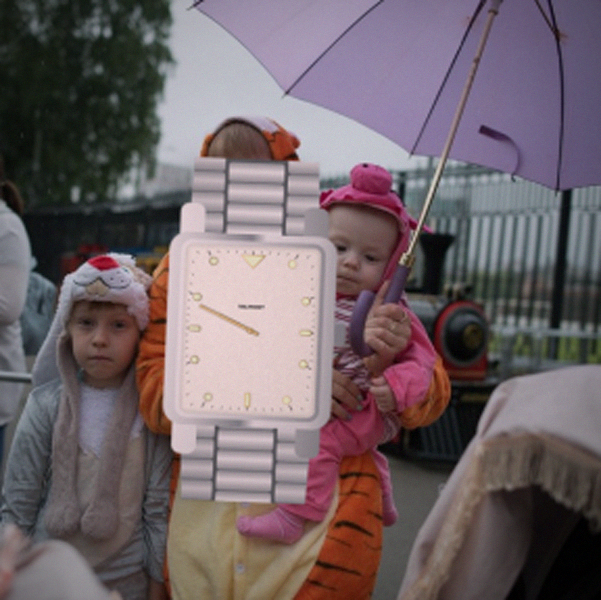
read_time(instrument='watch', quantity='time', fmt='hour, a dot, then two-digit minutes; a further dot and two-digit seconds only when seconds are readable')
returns 9.49
